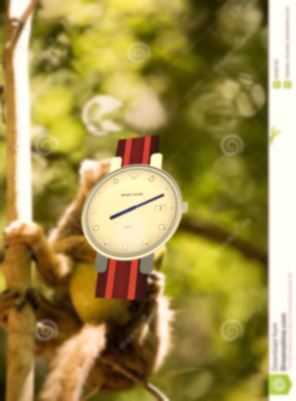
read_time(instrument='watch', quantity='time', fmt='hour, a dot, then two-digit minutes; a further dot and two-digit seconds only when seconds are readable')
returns 8.11
